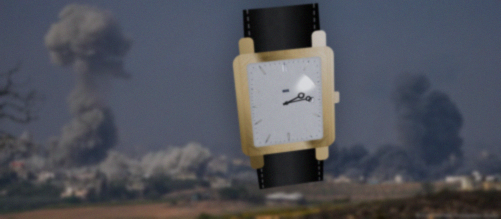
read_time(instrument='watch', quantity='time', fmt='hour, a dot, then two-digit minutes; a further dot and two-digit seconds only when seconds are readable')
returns 2.14
